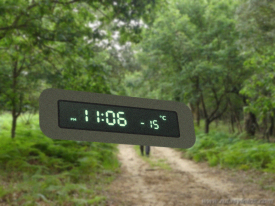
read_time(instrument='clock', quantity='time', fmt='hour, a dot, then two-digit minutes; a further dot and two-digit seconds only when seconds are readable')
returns 11.06
